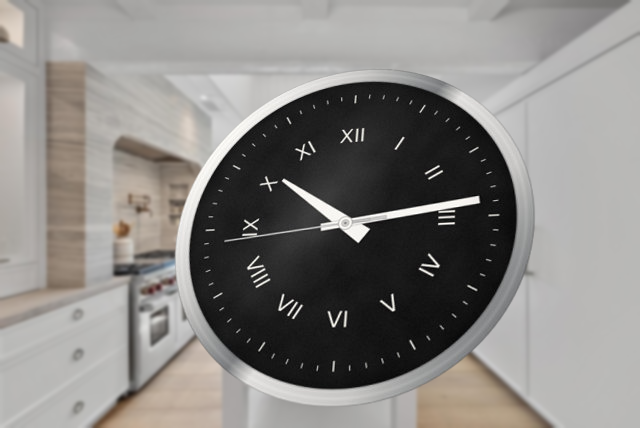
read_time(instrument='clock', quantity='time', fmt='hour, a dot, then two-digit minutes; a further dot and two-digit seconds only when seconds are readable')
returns 10.13.44
